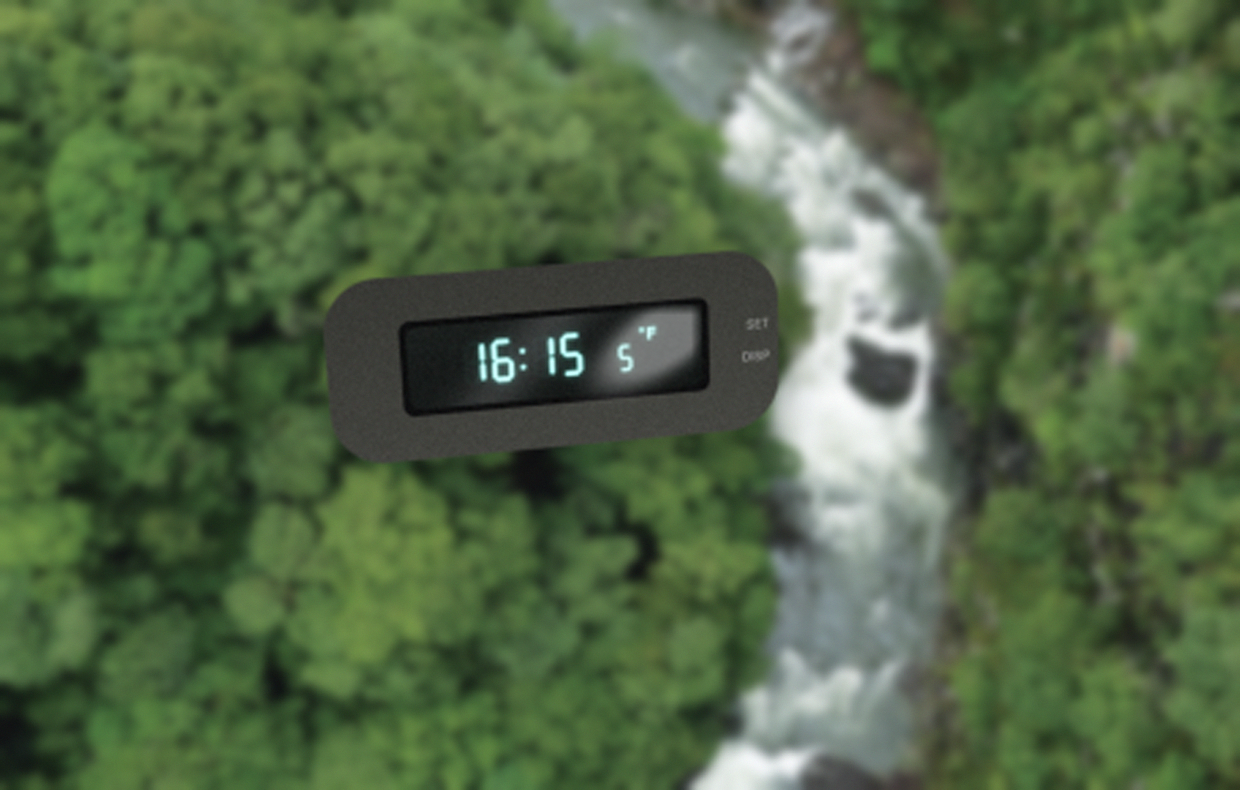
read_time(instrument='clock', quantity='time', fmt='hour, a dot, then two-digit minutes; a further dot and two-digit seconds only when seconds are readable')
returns 16.15
